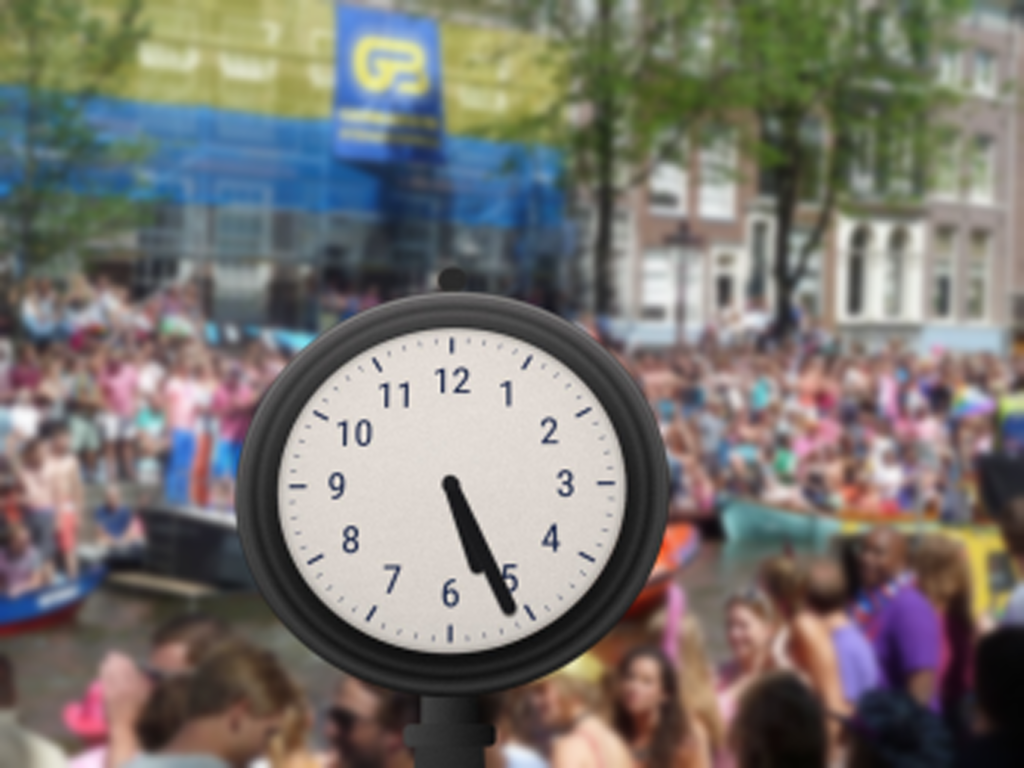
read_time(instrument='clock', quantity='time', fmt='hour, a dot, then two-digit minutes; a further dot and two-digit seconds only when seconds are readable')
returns 5.26
